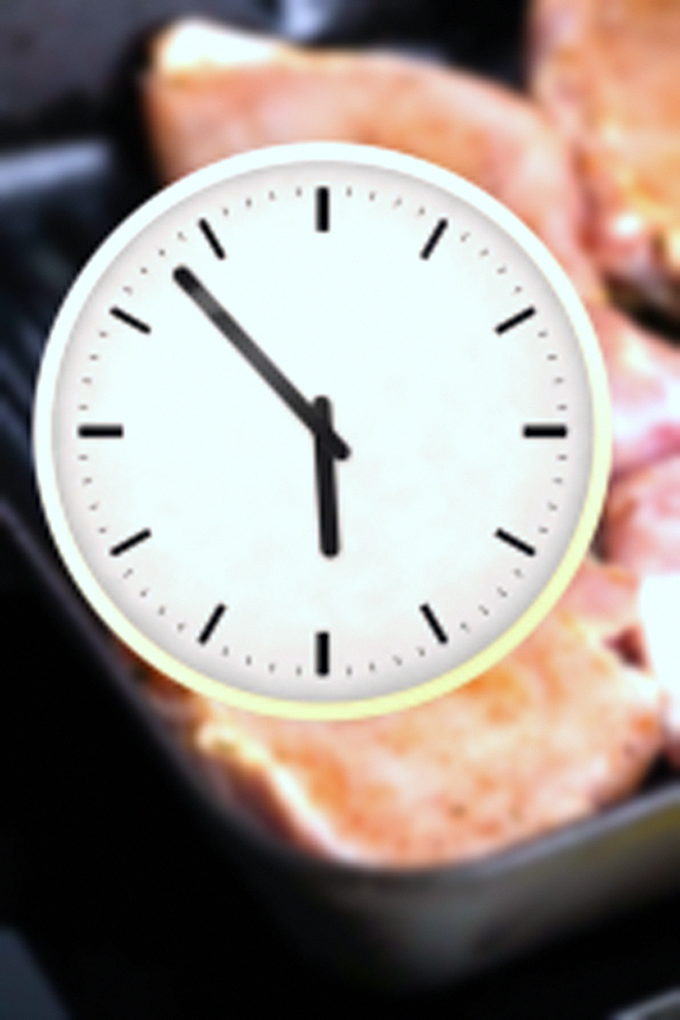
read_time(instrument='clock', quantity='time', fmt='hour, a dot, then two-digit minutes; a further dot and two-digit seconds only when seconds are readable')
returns 5.53
